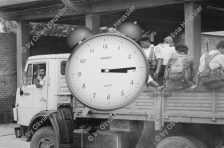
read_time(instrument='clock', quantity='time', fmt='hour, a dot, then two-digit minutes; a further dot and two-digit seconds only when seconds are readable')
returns 3.15
